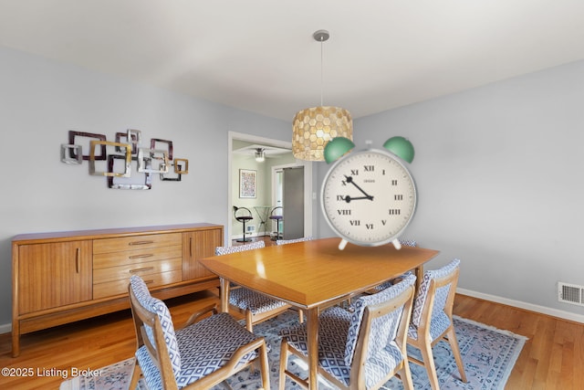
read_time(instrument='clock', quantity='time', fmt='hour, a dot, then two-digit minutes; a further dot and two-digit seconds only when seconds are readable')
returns 8.52
